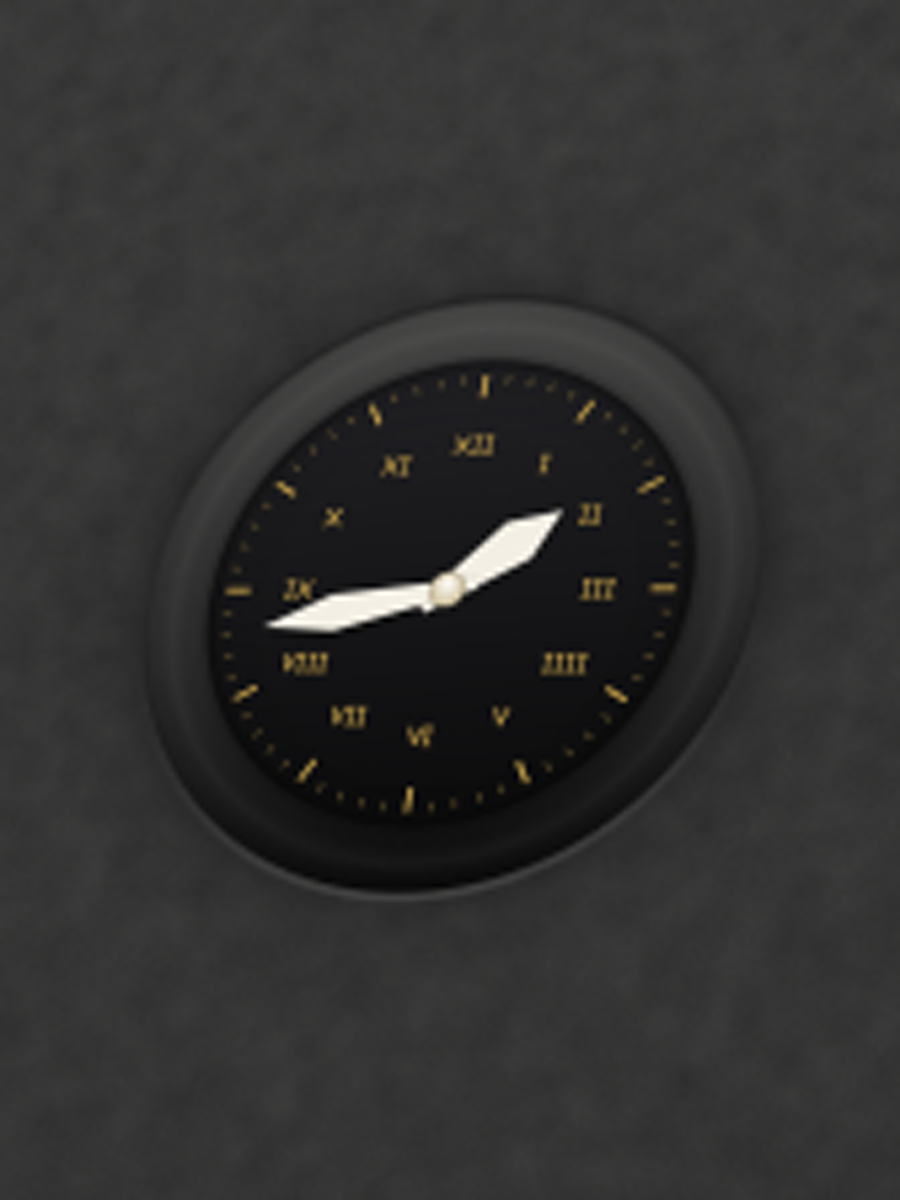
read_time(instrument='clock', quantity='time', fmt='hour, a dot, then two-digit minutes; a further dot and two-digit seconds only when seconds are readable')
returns 1.43
